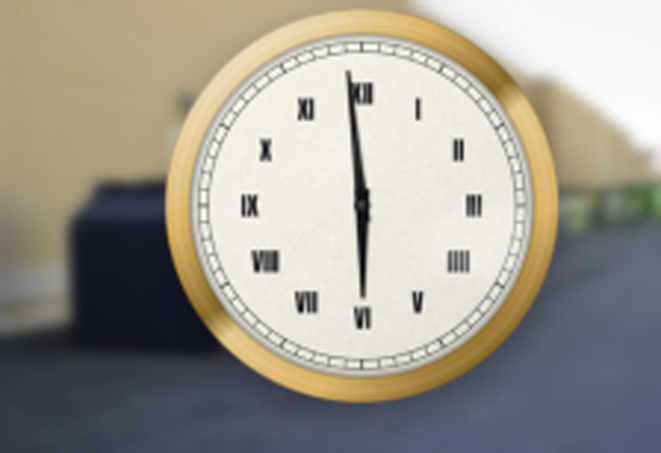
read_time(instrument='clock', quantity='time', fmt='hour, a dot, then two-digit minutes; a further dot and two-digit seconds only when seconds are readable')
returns 5.59
